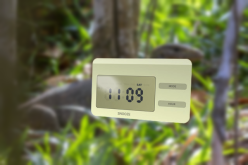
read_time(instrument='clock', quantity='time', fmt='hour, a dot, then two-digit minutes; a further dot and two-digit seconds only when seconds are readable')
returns 11.09
